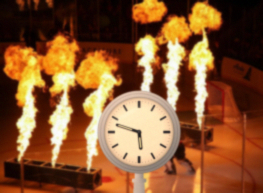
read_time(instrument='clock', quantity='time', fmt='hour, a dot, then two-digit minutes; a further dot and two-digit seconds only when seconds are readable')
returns 5.48
